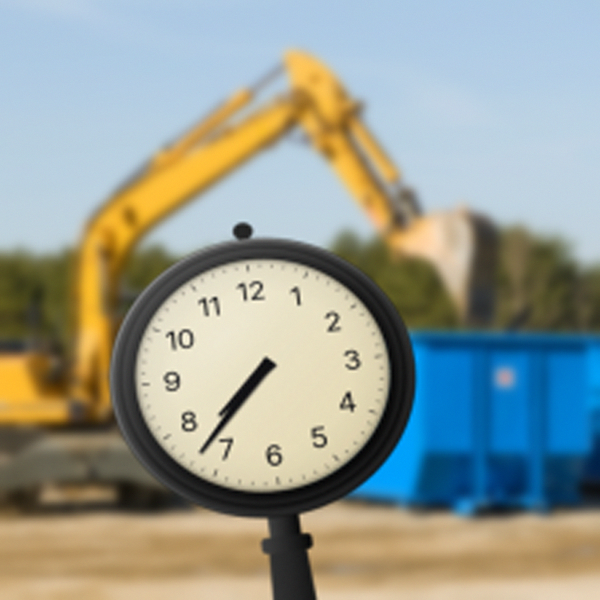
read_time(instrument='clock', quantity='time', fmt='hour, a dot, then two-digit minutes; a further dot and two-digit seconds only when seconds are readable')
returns 7.37
